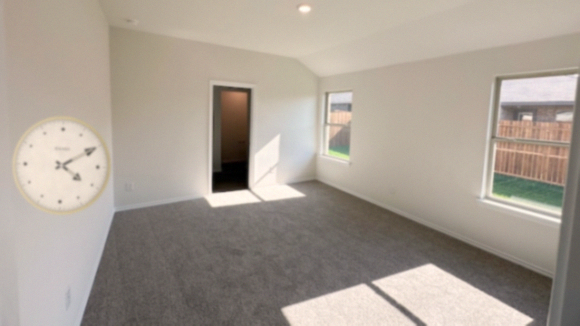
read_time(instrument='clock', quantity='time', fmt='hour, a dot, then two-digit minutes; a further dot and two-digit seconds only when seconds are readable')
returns 4.10
